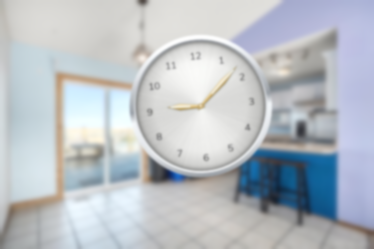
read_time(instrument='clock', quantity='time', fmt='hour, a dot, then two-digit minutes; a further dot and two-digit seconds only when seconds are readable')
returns 9.08
